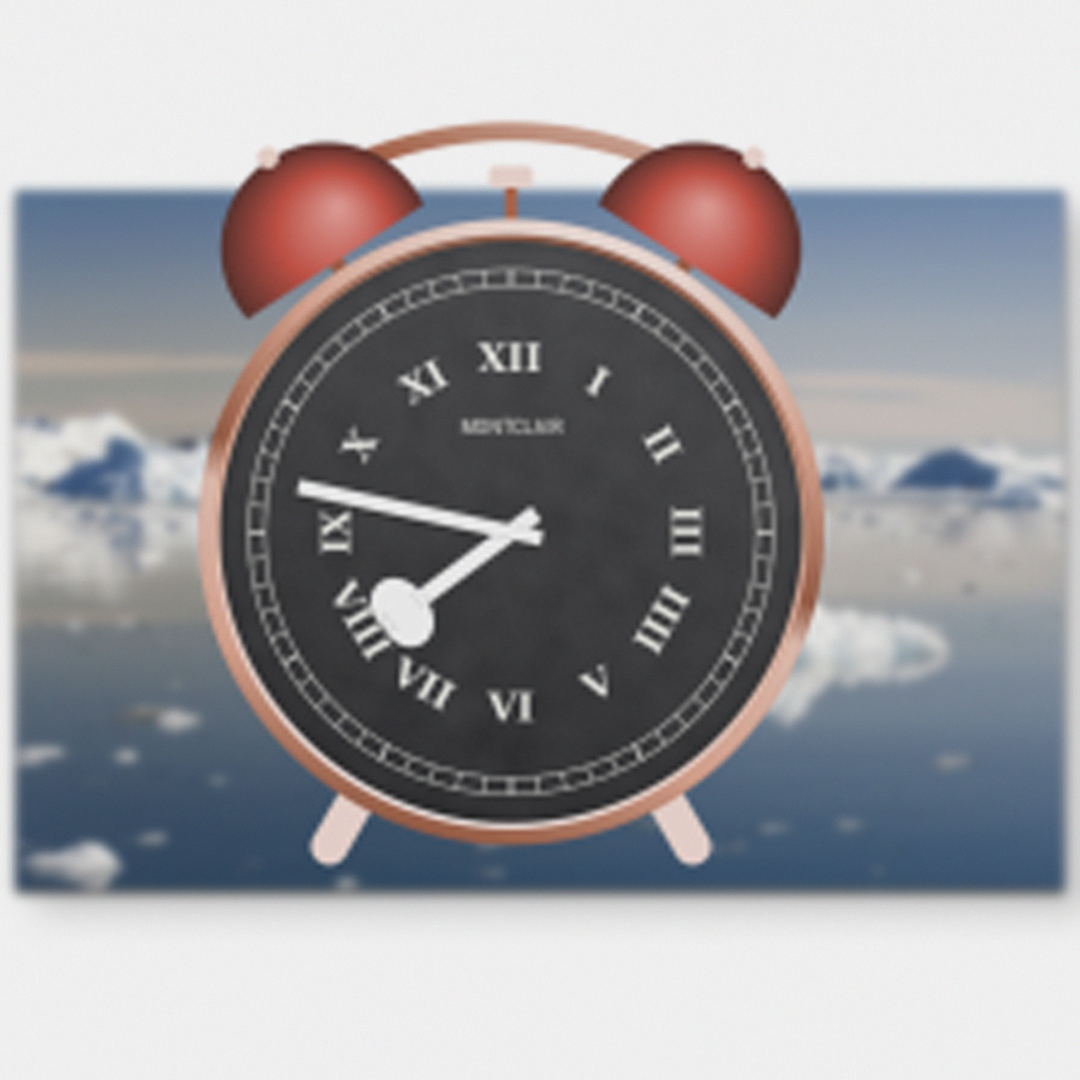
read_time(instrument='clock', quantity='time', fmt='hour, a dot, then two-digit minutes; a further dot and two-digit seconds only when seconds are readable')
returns 7.47
